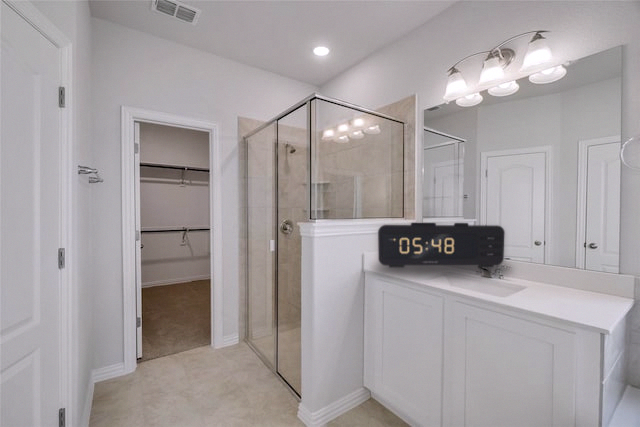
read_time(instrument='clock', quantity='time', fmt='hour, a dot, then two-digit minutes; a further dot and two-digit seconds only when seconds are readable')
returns 5.48
